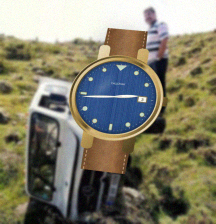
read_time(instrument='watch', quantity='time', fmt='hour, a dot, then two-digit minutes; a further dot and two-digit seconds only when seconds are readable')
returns 2.44
